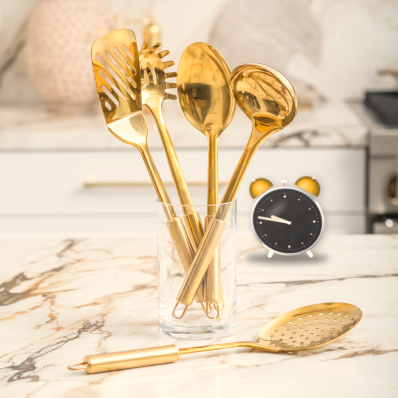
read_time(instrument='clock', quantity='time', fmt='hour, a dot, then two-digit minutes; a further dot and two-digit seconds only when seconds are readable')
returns 9.47
